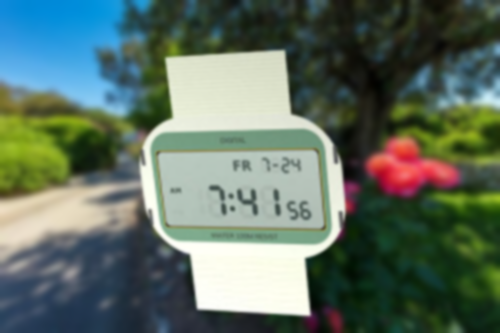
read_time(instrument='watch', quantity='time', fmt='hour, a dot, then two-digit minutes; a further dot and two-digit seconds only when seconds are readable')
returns 7.41.56
